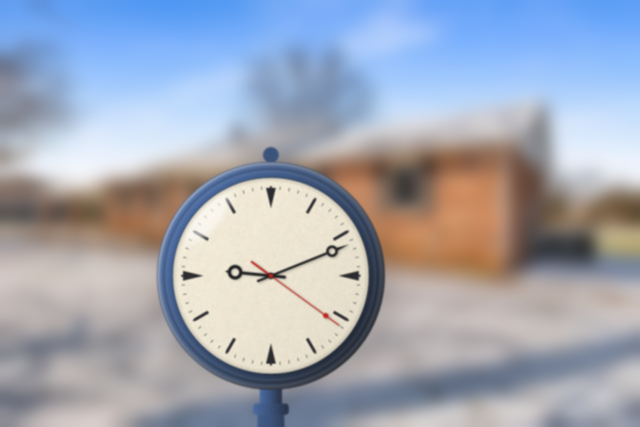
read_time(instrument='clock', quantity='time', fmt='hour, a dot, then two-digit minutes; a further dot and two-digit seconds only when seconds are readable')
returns 9.11.21
